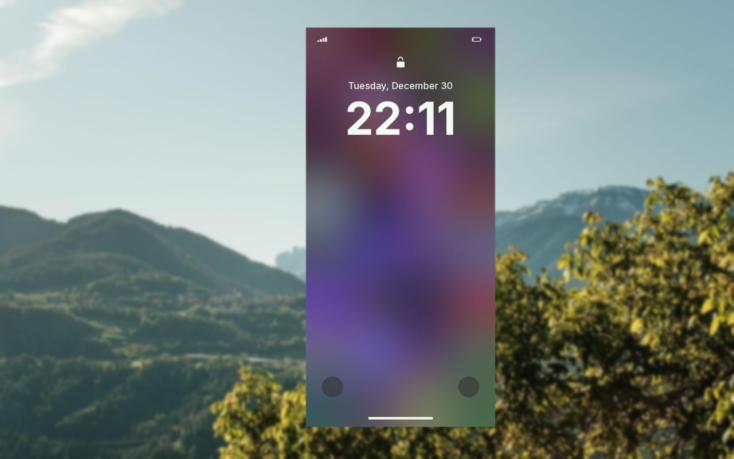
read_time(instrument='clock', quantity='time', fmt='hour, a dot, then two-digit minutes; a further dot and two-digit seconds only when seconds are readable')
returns 22.11
